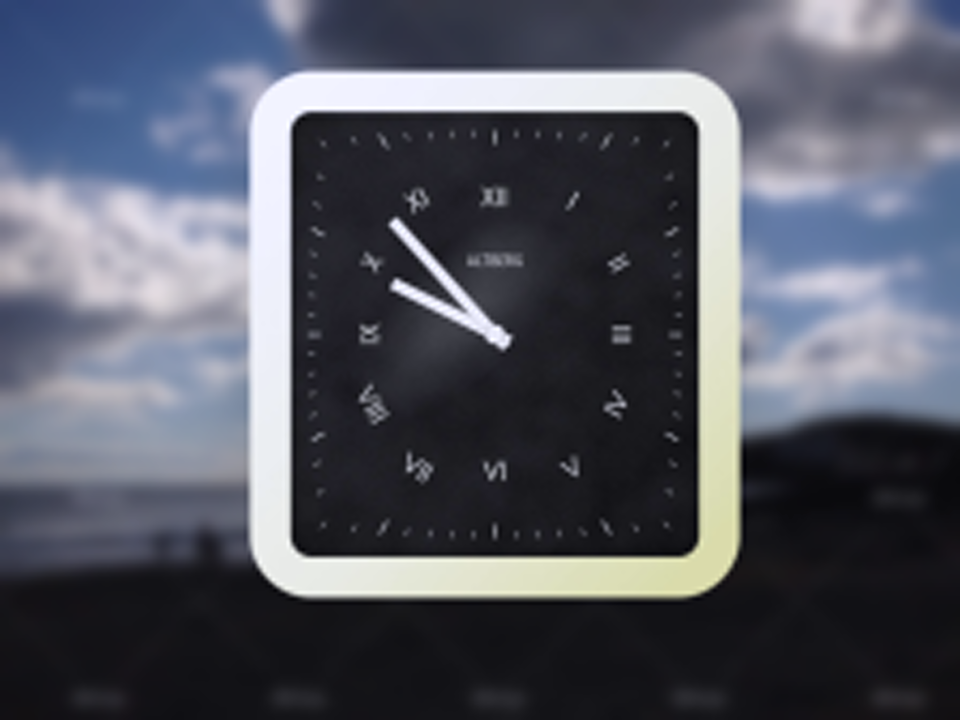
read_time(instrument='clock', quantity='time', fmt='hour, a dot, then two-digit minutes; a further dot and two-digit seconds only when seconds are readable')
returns 9.53
